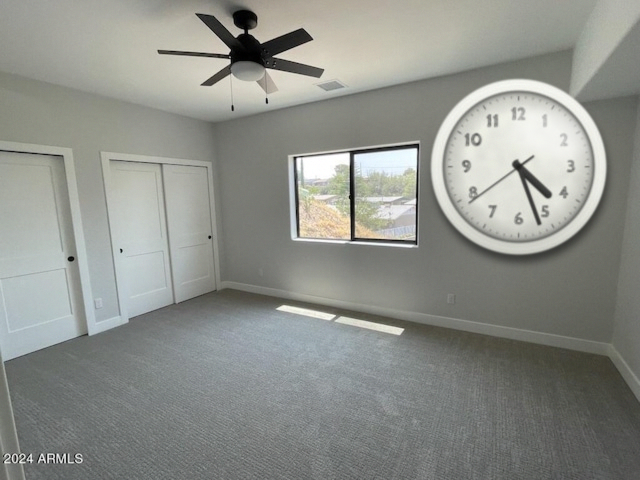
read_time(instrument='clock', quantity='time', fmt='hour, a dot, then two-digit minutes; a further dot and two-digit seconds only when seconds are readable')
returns 4.26.39
